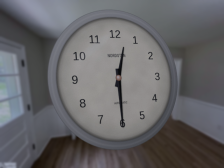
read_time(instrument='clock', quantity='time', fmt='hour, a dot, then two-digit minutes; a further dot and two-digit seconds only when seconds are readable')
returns 12.30
